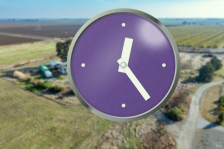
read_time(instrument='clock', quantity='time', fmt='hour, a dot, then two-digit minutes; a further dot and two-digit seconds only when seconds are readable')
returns 12.24
